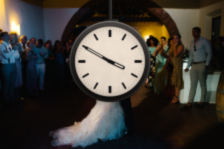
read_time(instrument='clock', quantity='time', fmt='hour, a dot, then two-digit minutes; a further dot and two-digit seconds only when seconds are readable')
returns 3.50
